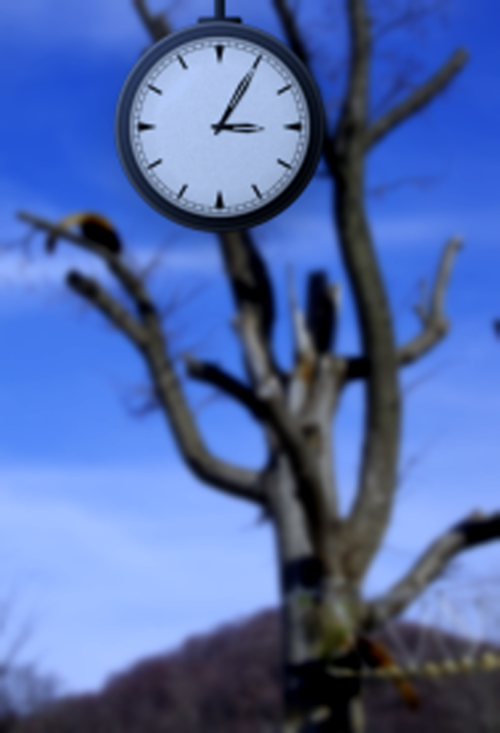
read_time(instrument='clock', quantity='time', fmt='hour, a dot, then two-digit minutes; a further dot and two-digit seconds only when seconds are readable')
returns 3.05
